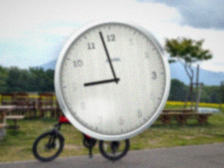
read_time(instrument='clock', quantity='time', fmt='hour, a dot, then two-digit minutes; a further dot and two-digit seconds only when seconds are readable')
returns 8.58
